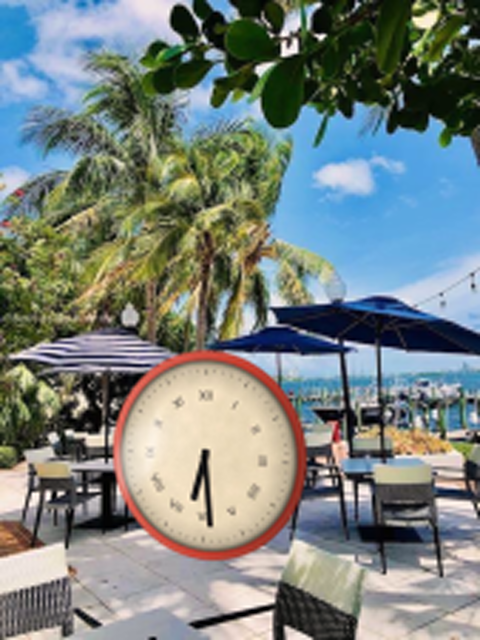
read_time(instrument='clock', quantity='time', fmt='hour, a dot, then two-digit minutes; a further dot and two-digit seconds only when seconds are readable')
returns 6.29
